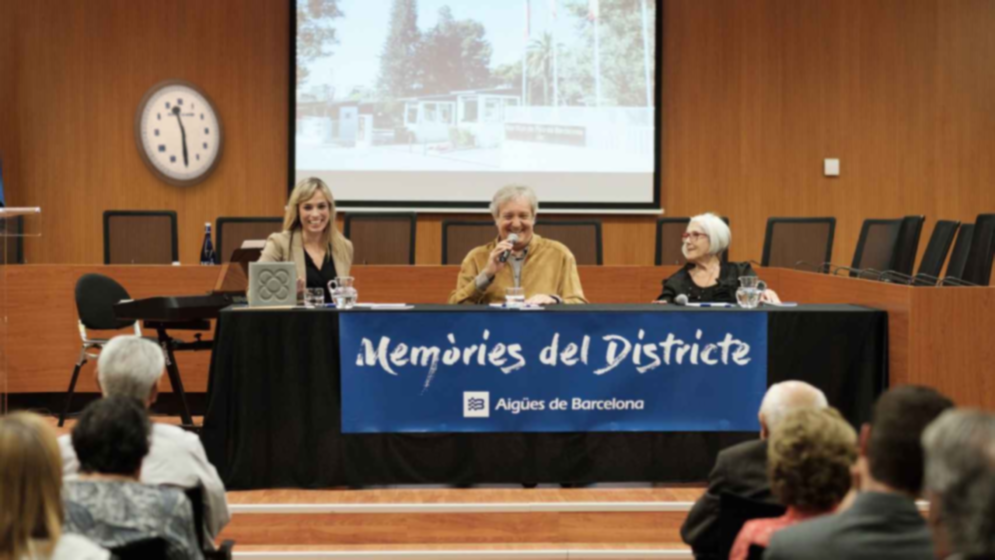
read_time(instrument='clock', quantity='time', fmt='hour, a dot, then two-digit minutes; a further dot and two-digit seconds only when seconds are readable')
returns 11.30
